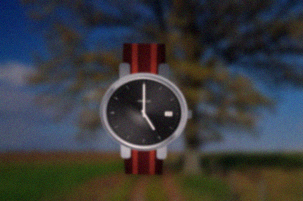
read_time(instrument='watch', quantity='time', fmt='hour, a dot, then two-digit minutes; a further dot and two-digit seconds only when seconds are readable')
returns 5.00
